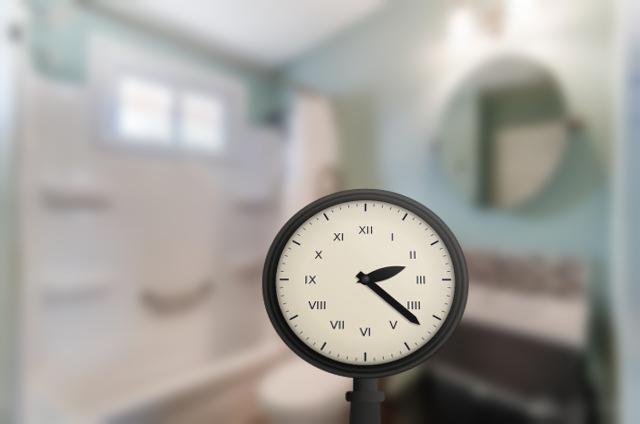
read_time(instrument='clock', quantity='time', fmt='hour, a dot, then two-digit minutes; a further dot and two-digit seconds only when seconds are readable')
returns 2.22
